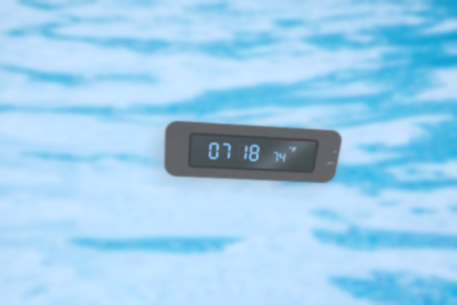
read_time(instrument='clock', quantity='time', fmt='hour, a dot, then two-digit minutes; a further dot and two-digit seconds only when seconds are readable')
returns 7.18
